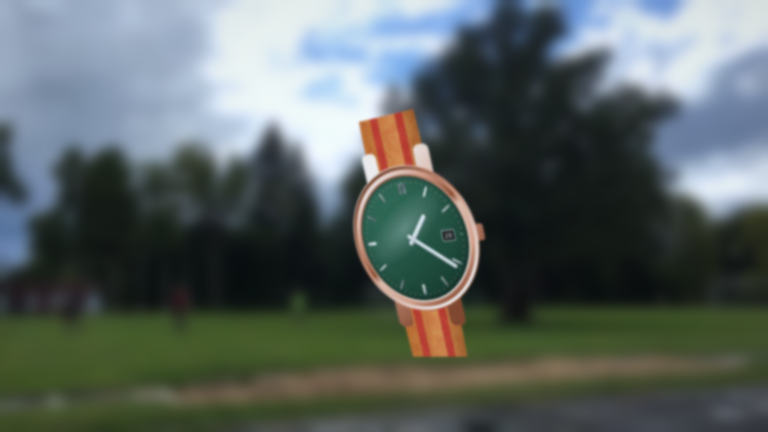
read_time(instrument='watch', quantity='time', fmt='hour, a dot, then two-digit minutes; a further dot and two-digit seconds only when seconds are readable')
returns 1.21
